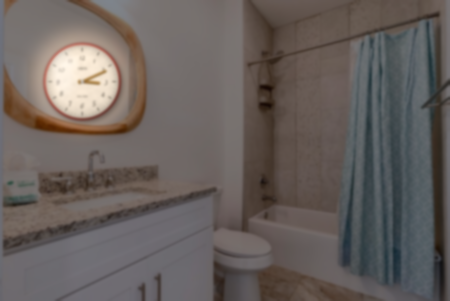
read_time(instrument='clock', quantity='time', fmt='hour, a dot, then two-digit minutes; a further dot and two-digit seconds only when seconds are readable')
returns 3.11
